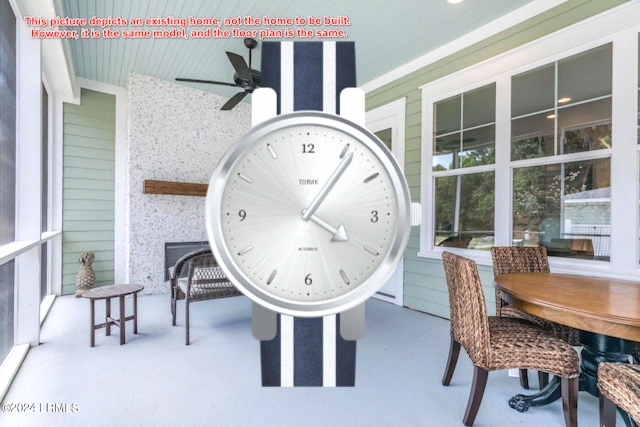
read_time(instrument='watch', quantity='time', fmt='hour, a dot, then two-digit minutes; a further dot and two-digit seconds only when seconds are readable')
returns 4.06
